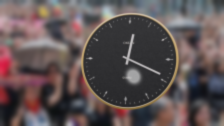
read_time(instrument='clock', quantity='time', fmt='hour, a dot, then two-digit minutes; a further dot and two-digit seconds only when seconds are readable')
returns 12.19
